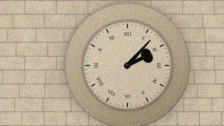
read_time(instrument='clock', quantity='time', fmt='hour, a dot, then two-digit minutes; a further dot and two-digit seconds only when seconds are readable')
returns 2.07
